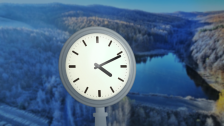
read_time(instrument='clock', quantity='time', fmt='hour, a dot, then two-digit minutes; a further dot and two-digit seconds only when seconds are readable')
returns 4.11
